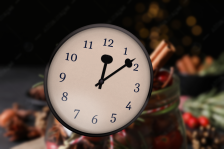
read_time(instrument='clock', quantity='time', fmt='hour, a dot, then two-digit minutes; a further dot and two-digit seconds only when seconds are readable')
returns 12.08
